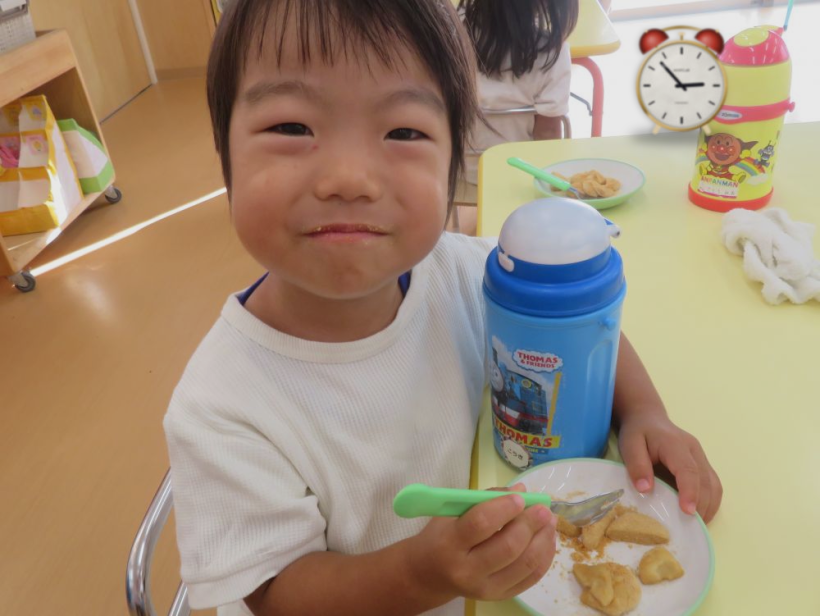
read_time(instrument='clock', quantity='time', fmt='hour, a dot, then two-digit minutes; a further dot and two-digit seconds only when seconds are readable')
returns 2.53
